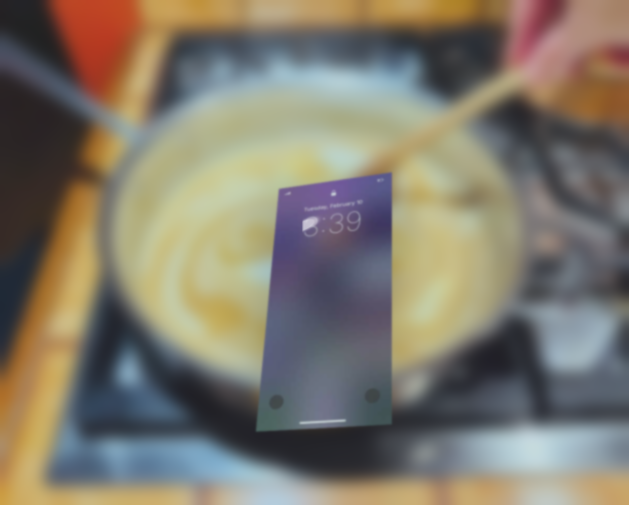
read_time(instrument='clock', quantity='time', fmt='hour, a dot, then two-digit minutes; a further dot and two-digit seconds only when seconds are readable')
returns 3.39
